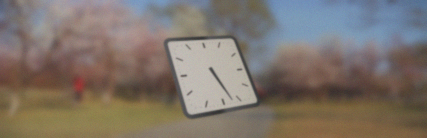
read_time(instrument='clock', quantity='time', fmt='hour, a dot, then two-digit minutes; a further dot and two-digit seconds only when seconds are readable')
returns 5.27
